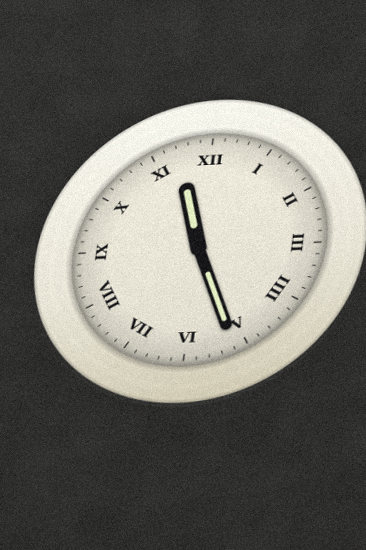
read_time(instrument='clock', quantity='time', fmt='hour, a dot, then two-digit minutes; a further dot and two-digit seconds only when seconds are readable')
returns 11.26
